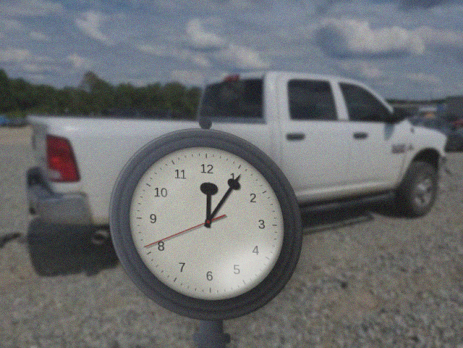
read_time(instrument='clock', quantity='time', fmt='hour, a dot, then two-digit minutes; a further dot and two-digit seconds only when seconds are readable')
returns 12.05.41
